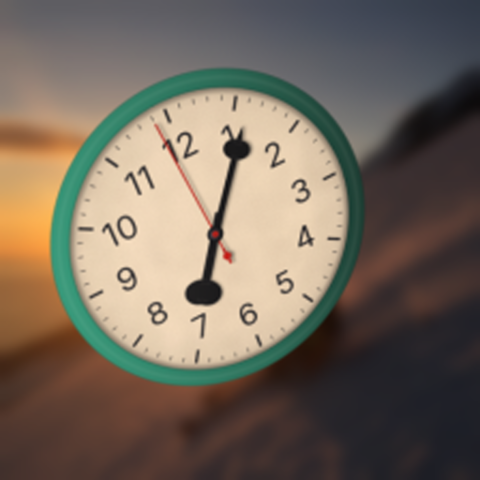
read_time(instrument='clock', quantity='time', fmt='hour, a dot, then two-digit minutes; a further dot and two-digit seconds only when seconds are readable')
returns 7.05.59
